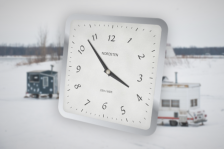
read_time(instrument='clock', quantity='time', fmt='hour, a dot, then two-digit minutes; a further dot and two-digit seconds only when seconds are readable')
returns 3.53
